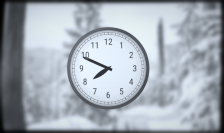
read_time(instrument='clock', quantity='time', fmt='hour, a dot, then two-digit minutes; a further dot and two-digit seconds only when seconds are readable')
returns 7.49
